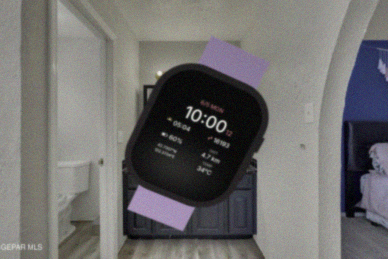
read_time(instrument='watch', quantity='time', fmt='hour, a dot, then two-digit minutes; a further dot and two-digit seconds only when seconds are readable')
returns 10.00
